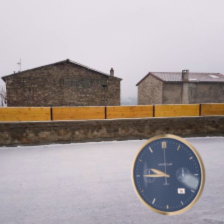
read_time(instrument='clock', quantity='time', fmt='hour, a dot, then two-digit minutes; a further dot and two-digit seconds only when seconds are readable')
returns 9.45
